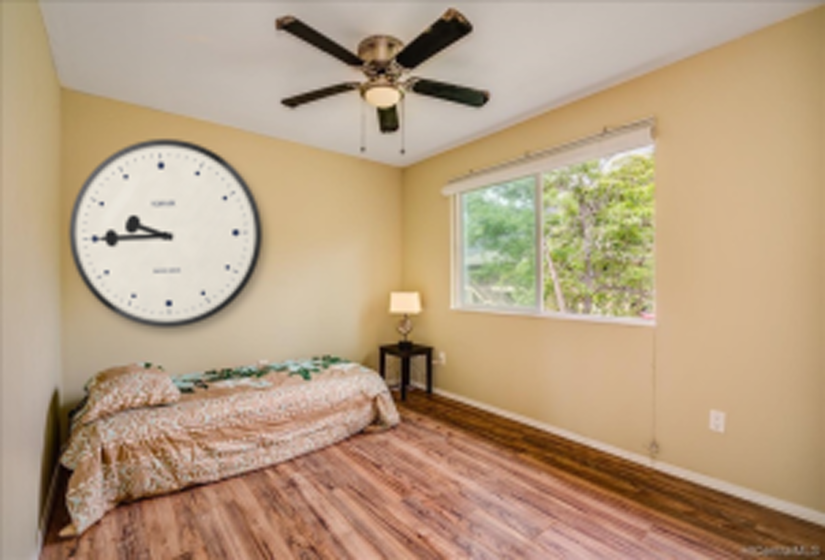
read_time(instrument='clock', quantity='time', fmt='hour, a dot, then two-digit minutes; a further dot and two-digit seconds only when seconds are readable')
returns 9.45
